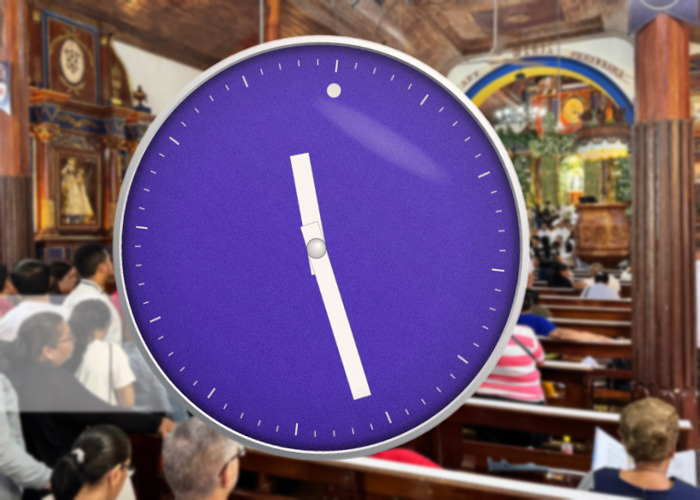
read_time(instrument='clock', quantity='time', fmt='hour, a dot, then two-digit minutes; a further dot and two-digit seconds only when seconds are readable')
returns 11.26
